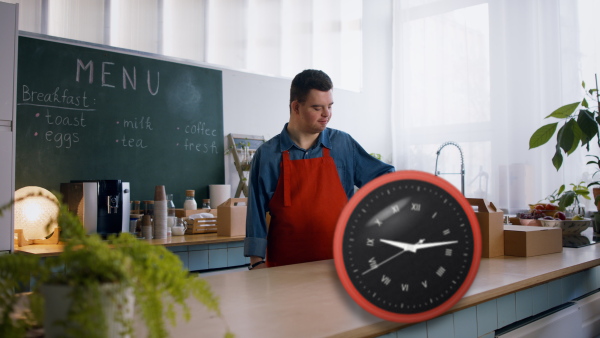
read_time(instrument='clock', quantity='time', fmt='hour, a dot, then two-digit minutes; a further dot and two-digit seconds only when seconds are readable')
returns 9.12.39
